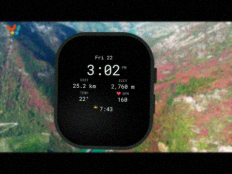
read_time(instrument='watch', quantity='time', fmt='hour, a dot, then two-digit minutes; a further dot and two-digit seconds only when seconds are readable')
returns 3.02
